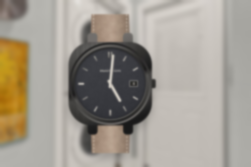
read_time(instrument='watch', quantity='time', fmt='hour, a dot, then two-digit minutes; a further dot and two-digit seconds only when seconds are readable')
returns 5.01
